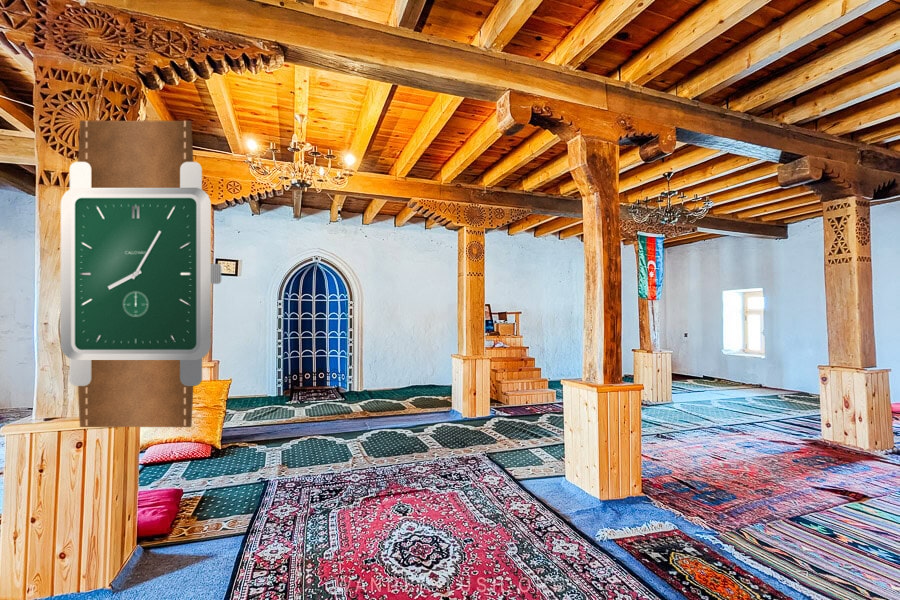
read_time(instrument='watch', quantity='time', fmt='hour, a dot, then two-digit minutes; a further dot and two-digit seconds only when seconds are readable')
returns 8.05
